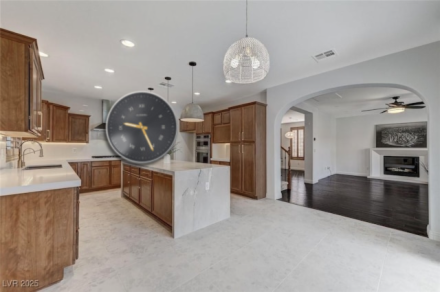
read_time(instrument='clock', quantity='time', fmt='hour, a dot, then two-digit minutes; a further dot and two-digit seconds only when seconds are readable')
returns 9.26
